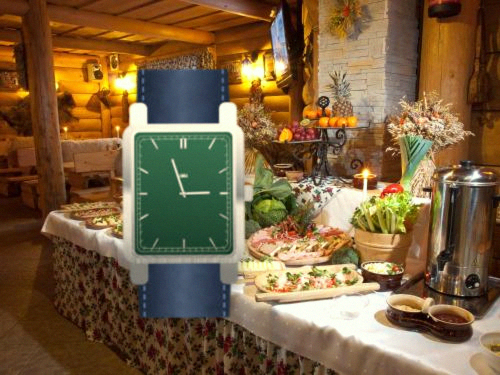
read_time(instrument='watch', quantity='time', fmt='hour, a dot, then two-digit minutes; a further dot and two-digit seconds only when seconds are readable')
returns 2.57
